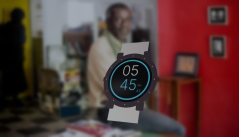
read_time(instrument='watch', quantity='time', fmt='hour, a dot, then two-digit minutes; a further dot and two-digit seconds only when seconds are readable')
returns 5.45
